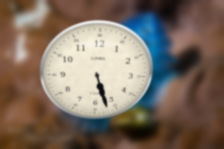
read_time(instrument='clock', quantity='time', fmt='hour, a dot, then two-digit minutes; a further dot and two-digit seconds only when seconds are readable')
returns 5.27
